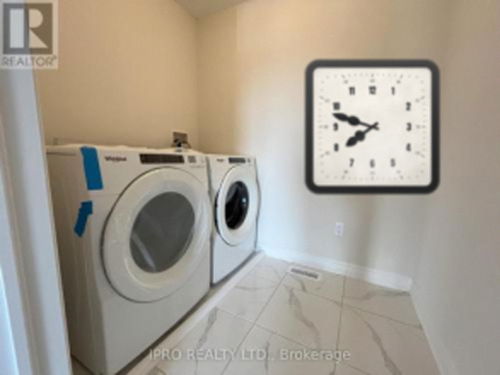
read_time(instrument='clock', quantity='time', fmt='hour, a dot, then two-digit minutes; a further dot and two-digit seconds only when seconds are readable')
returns 7.48
